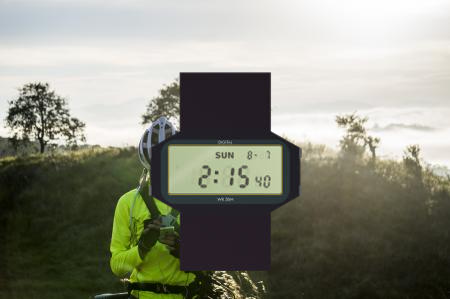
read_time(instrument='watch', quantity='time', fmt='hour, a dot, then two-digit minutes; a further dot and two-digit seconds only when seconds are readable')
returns 2.15.40
